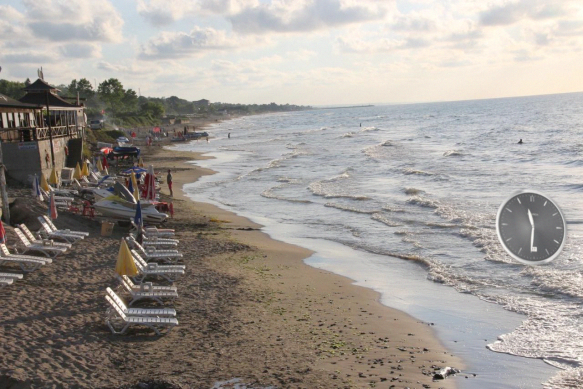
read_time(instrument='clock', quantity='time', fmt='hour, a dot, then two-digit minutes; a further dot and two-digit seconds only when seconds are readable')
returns 11.31
